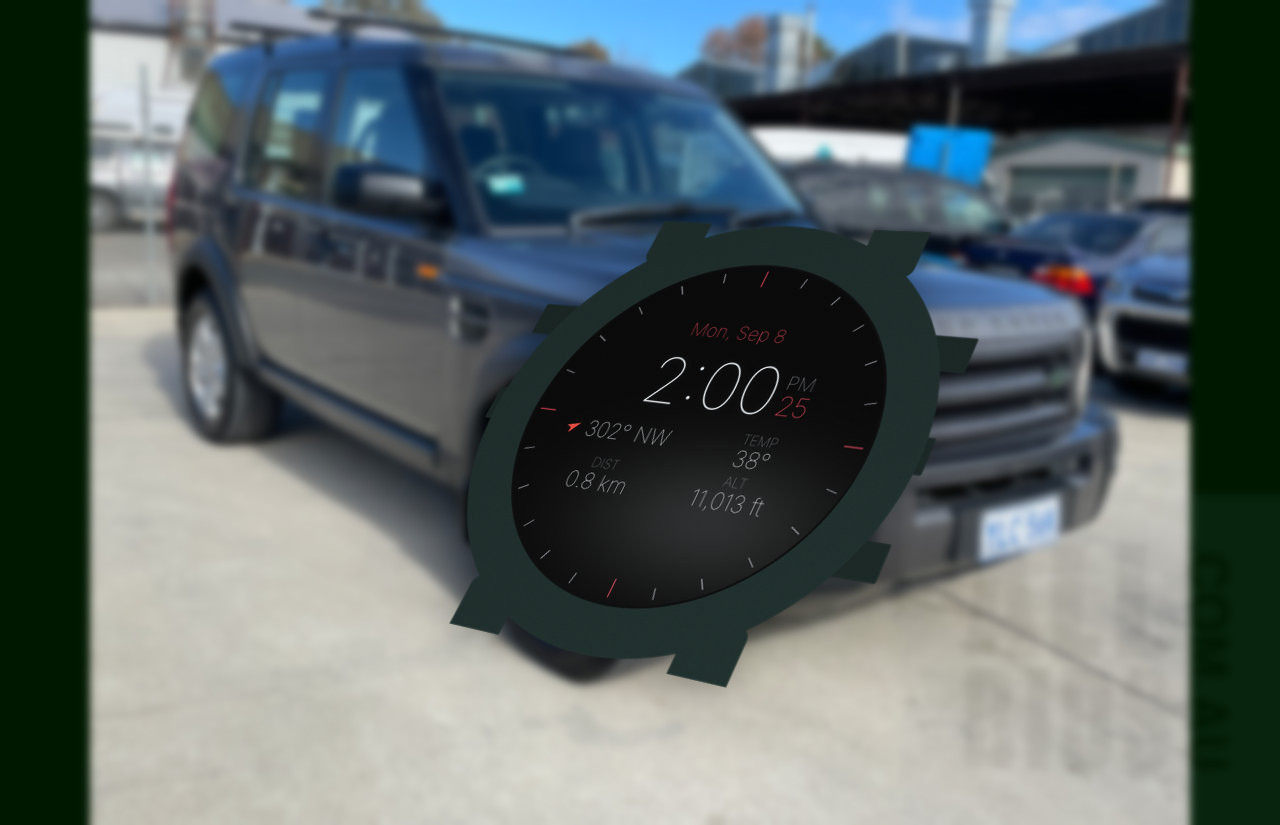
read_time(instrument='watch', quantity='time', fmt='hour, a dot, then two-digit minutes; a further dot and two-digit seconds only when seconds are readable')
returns 2.00.25
